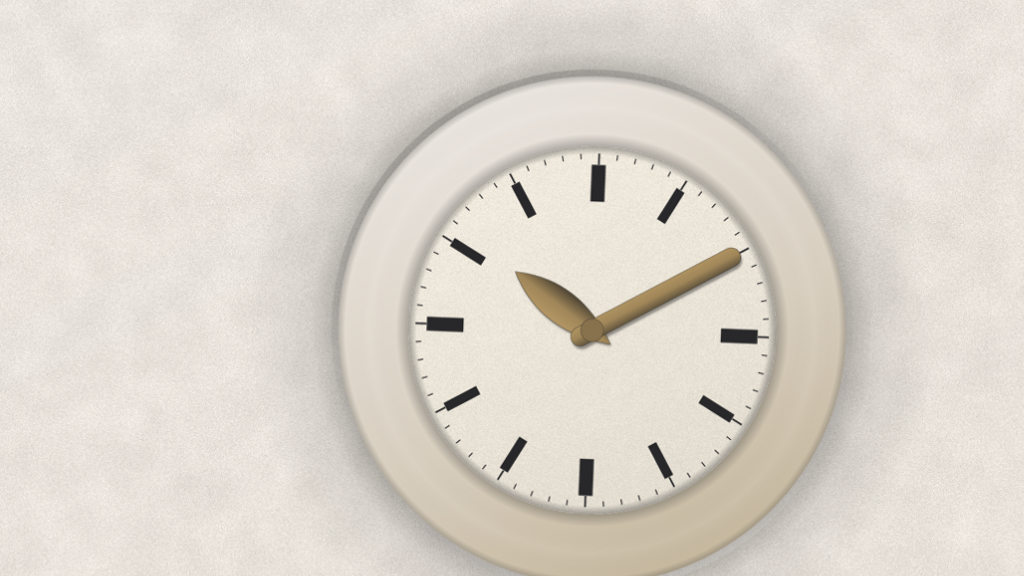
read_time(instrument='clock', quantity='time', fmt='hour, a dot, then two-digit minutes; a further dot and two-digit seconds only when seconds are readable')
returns 10.10
